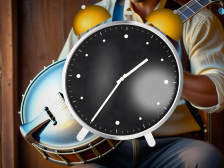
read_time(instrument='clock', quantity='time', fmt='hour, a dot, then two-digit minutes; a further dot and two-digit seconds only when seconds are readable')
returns 1.35
